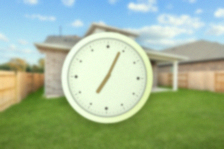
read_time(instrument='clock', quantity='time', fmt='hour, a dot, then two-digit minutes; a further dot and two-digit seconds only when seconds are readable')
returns 7.04
